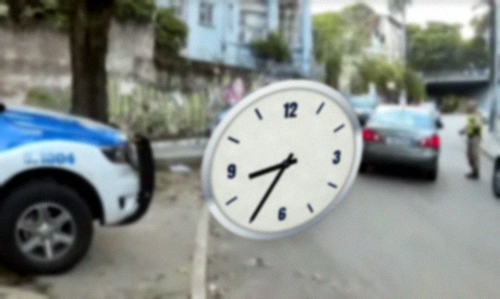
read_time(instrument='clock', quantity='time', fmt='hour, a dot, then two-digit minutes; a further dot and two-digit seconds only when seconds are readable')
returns 8.35
